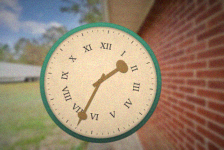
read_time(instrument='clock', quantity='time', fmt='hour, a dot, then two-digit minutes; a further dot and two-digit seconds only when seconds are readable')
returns 1.33
